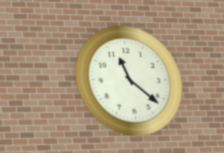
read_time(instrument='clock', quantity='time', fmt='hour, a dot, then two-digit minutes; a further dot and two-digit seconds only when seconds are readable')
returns 11.22
